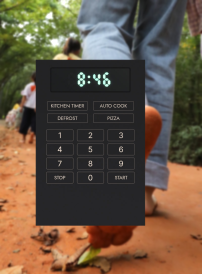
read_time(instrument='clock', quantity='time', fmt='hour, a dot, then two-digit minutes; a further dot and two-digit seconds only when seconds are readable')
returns 8.46
